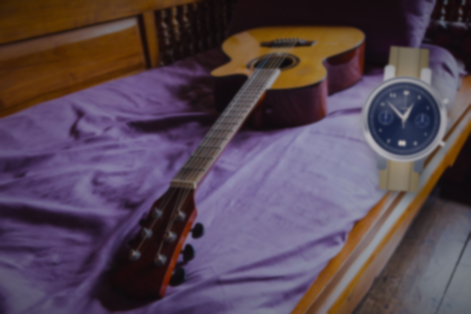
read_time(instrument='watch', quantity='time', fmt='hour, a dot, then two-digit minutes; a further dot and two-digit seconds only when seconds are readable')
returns 12.52
